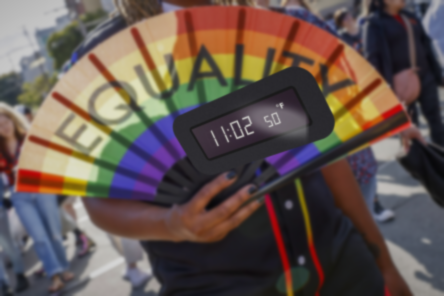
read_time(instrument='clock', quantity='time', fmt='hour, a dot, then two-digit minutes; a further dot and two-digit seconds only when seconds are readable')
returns 11.02
